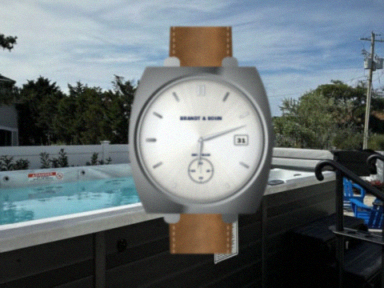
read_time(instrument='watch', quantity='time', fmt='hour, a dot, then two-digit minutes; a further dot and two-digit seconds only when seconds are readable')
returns 6.12
